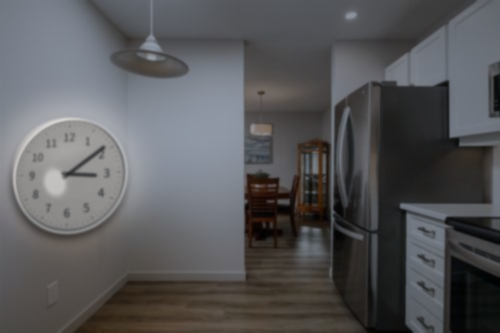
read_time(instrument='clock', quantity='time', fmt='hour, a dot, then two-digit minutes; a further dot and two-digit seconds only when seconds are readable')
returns 3.09
